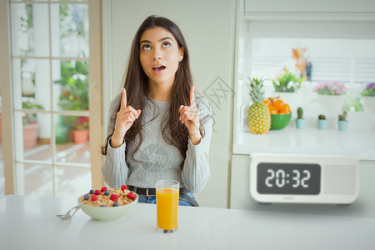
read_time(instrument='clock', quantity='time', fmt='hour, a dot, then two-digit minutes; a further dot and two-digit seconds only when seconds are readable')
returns 20.32
